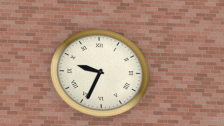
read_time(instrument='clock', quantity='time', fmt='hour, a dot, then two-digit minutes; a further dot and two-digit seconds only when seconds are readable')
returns 9.34
